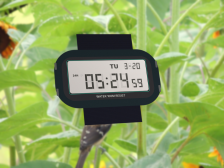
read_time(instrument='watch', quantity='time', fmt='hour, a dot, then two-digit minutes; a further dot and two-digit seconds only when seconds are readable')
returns 5.24.59
